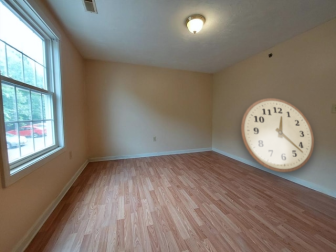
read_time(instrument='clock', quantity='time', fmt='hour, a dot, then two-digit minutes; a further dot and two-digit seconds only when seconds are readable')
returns 12.22
